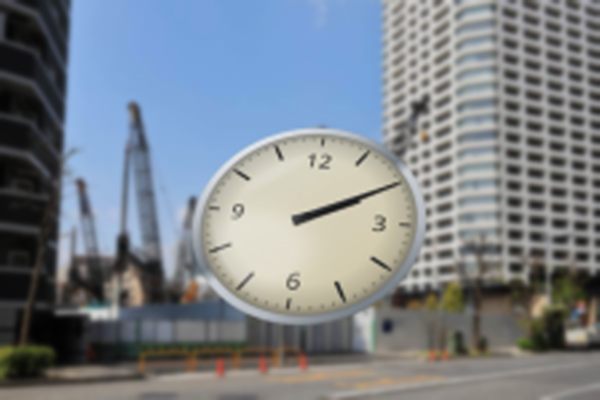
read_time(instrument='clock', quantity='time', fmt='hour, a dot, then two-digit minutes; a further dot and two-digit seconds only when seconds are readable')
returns 2.10
